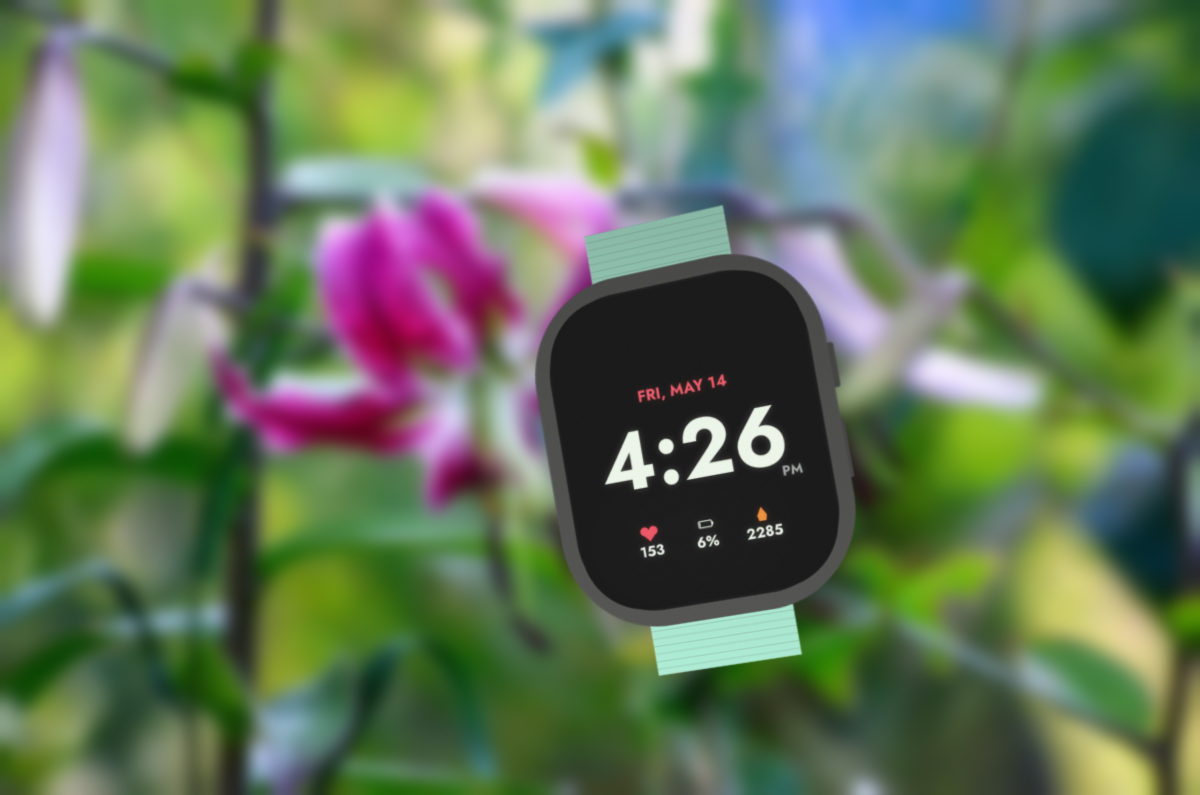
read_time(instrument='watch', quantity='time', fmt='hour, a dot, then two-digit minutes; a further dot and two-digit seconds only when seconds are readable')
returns 4.26
